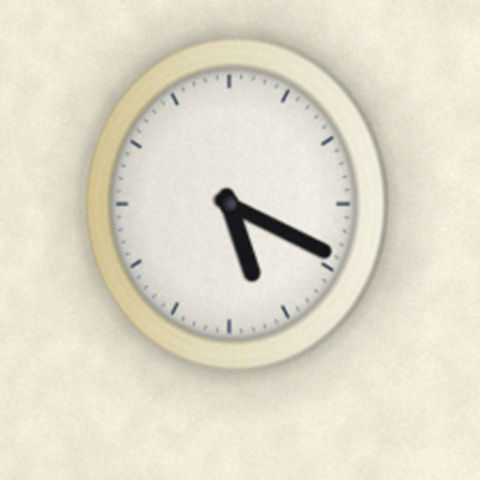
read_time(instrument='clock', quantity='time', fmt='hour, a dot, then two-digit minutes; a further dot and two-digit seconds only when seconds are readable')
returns 5.19
